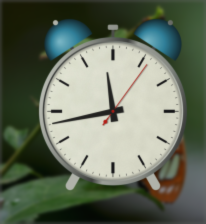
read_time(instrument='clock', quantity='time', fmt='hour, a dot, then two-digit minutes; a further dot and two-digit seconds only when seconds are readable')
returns 11.43.06
